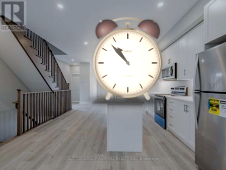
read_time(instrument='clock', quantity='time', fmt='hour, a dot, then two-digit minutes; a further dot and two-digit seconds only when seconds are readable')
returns 10.53
